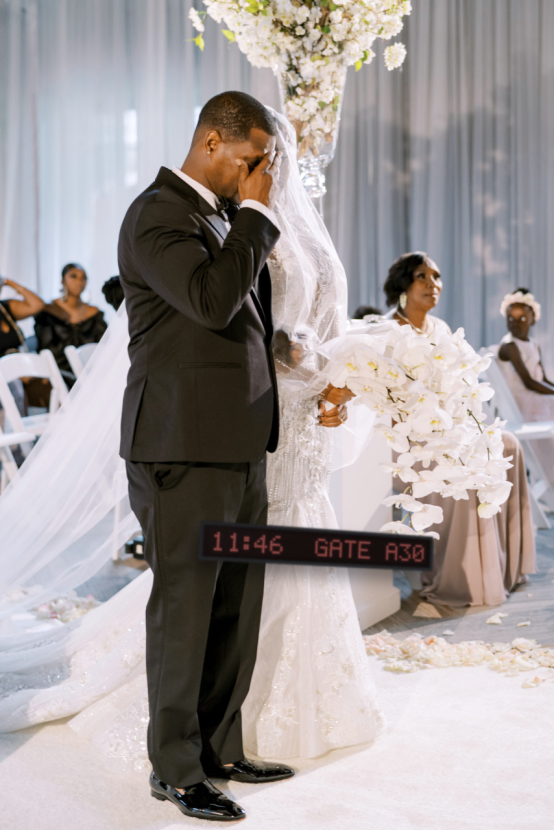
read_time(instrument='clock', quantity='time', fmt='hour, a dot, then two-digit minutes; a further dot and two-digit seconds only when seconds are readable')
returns 11.46
